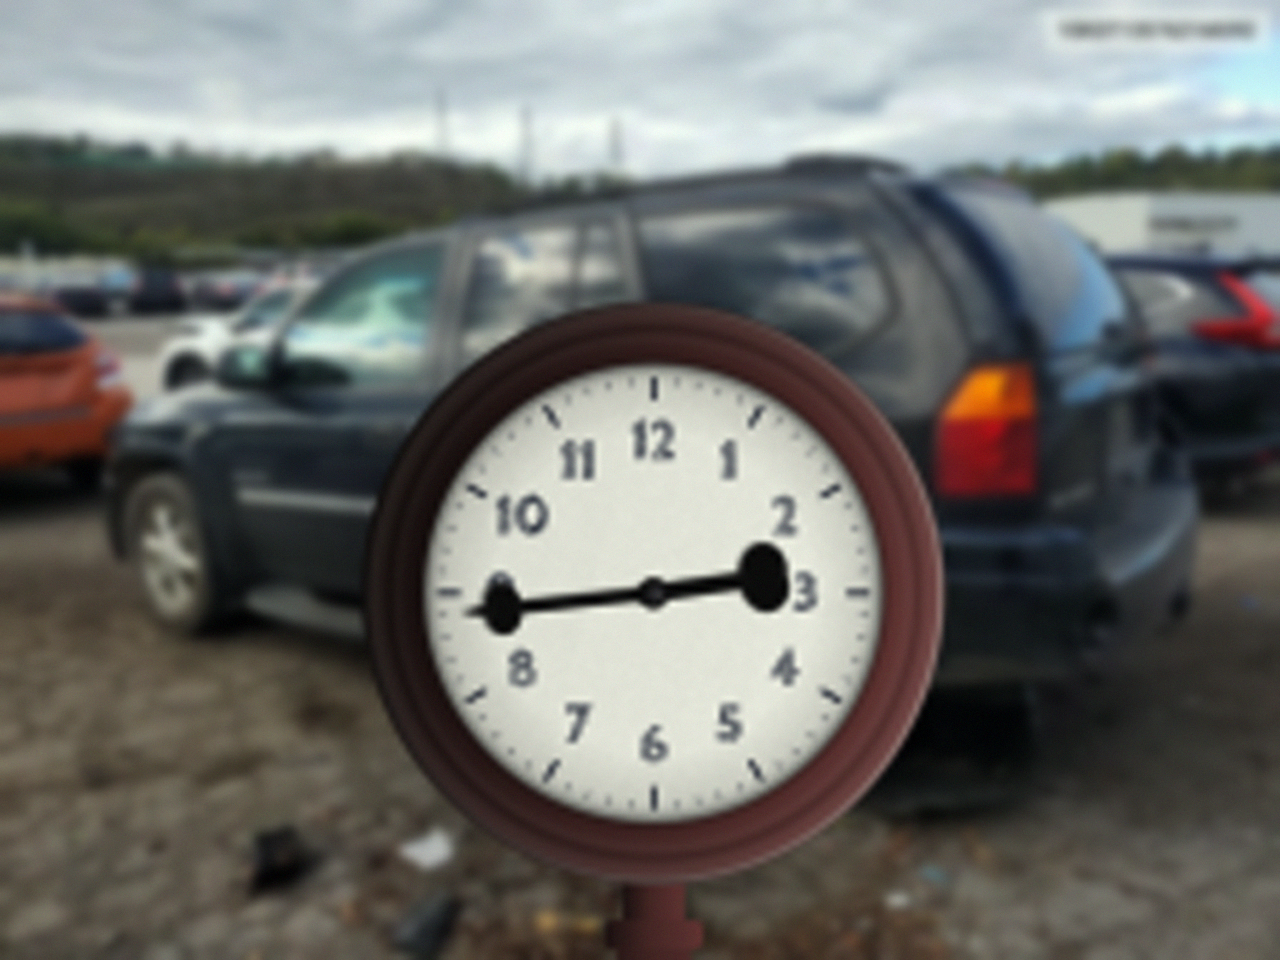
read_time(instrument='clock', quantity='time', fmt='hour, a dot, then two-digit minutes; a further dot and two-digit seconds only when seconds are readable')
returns 2.44
